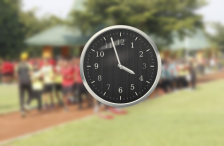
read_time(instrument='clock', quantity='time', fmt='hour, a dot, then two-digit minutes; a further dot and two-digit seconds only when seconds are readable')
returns 3.57
